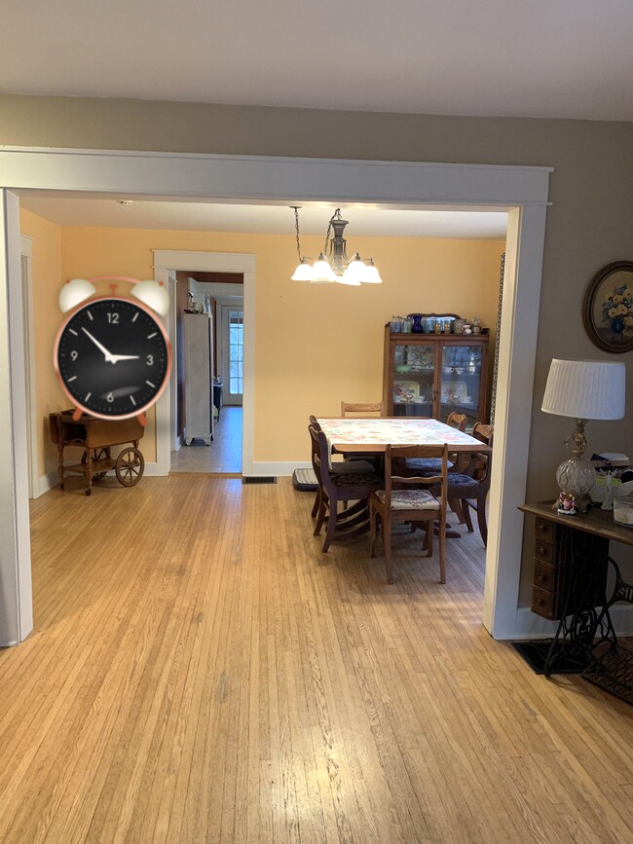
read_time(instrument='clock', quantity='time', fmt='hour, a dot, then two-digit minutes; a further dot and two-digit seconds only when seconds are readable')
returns 2.52
